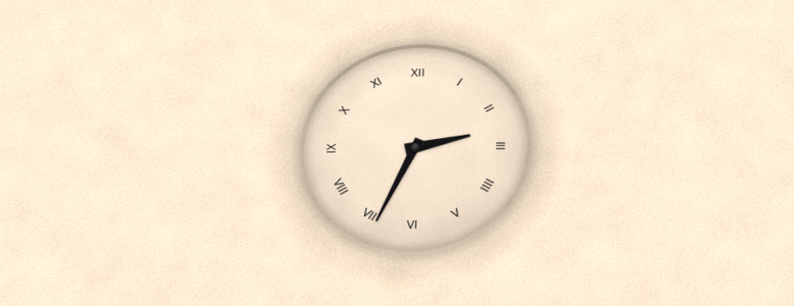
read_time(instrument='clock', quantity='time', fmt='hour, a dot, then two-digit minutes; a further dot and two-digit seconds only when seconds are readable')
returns 2.34
